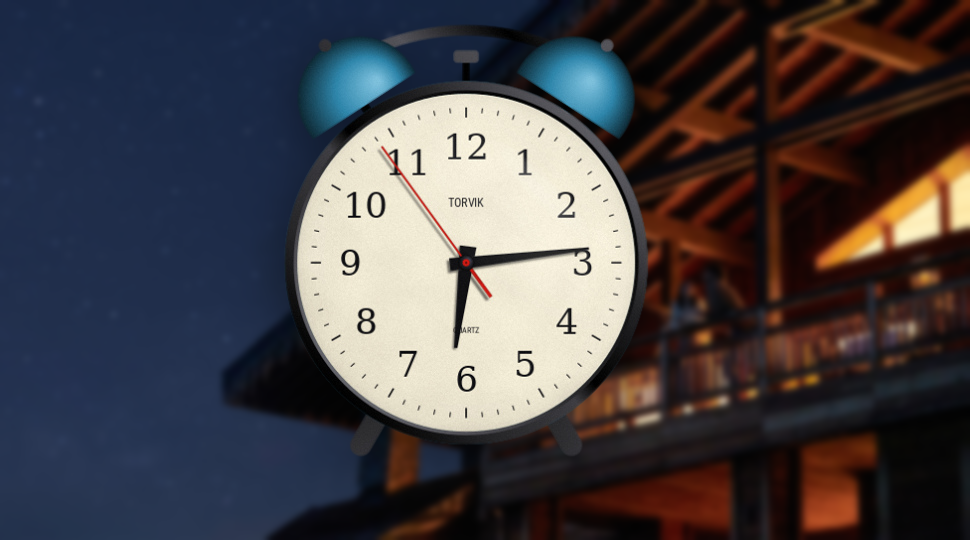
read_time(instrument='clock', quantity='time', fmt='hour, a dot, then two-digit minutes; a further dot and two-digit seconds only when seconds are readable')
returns 6.13.54
